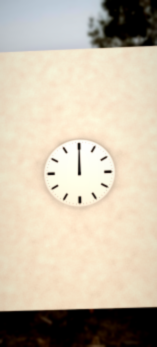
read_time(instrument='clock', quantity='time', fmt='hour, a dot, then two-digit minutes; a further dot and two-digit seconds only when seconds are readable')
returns 12.00
